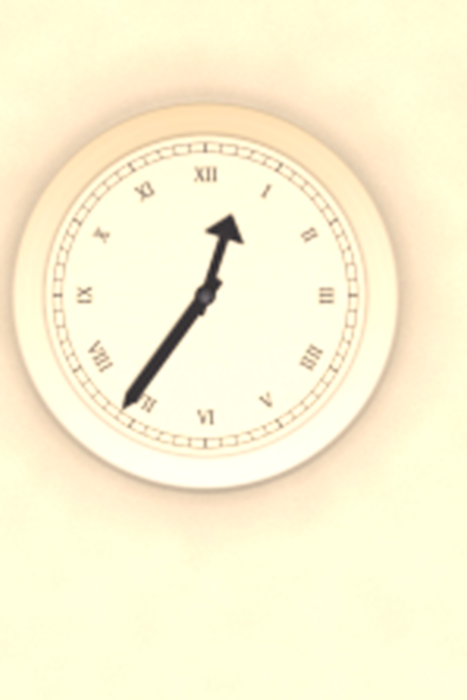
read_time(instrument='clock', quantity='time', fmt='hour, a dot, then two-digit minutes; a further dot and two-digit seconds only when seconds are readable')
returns 12.36
